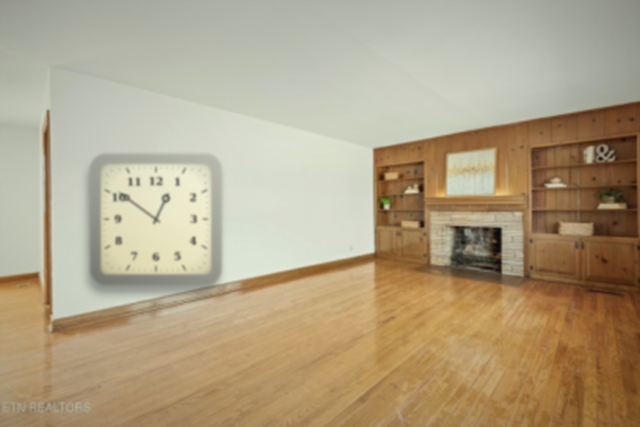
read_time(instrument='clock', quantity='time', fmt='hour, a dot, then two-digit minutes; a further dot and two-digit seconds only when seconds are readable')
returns 12.51
